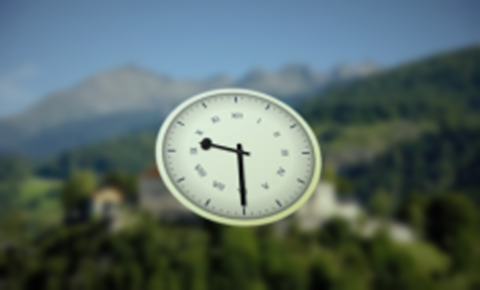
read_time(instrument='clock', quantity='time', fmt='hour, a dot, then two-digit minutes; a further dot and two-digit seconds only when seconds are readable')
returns 9.30
